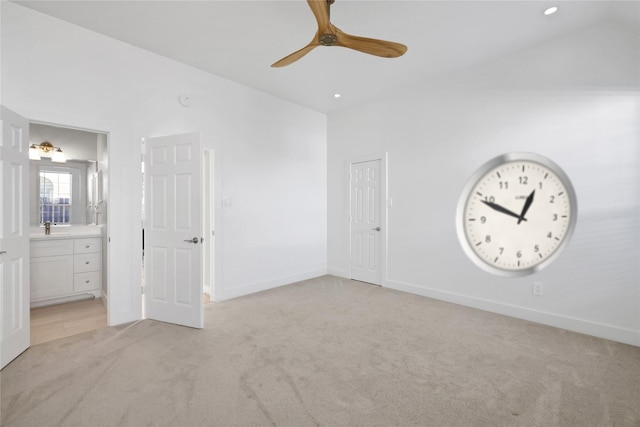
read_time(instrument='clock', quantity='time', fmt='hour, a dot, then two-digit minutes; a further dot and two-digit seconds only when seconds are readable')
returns 12.49
